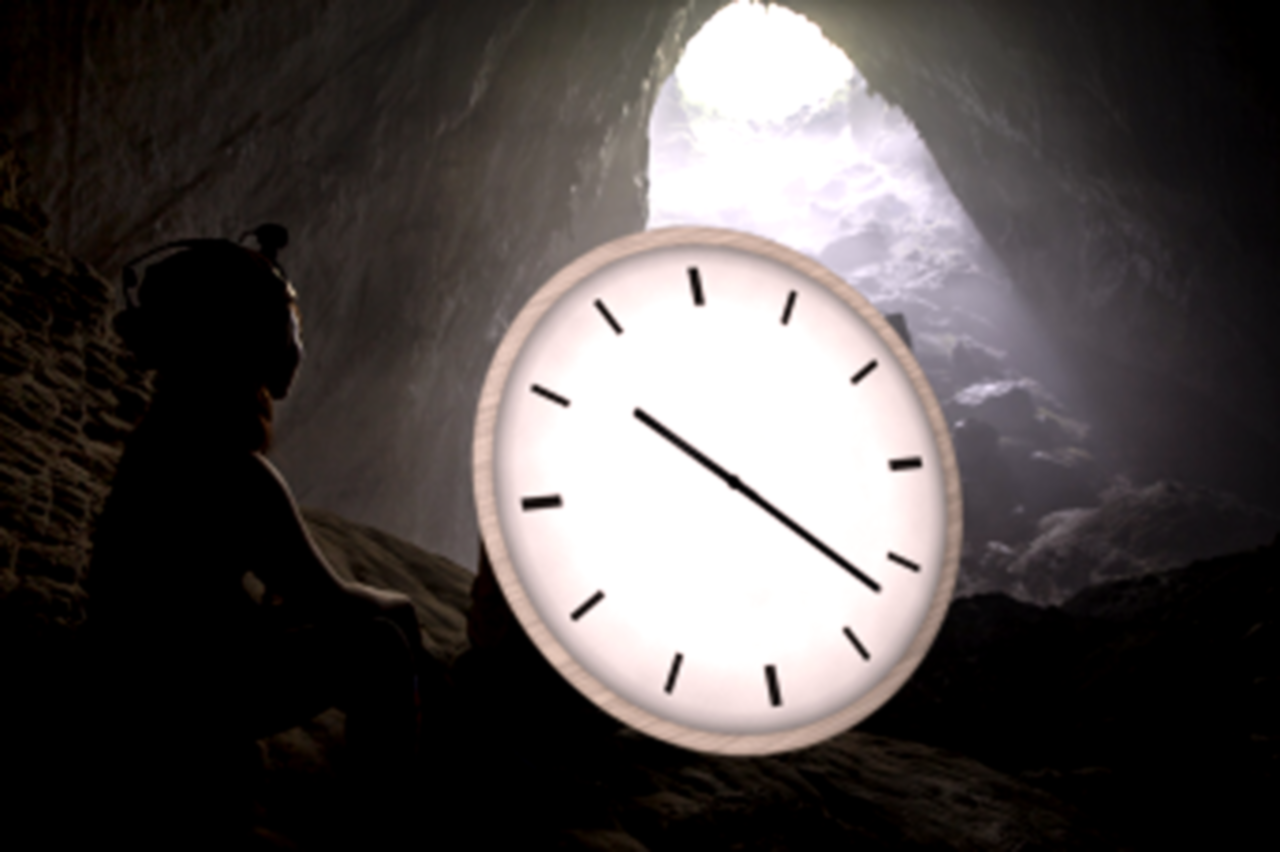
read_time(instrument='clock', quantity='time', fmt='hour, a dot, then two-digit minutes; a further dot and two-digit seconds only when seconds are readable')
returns 10.22
